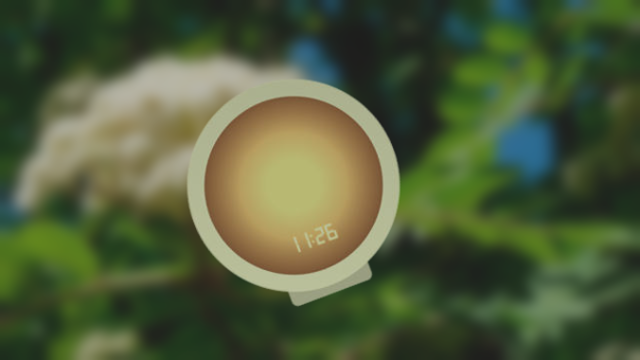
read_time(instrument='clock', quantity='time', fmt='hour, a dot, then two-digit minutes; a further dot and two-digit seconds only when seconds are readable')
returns 11.26
